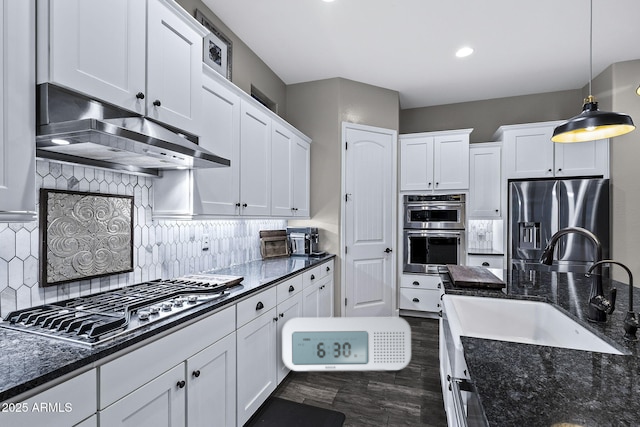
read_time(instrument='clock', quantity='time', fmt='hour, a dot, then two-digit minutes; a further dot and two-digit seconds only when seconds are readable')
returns 6.30
